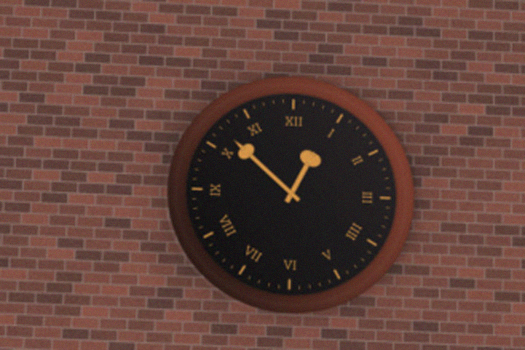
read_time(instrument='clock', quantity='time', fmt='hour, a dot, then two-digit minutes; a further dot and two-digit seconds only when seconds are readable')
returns 12.52
